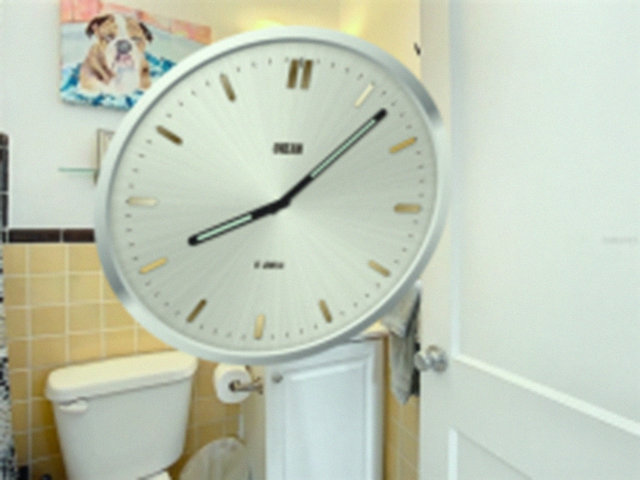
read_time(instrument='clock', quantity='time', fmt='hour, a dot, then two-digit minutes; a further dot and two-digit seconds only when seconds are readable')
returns 8.07
